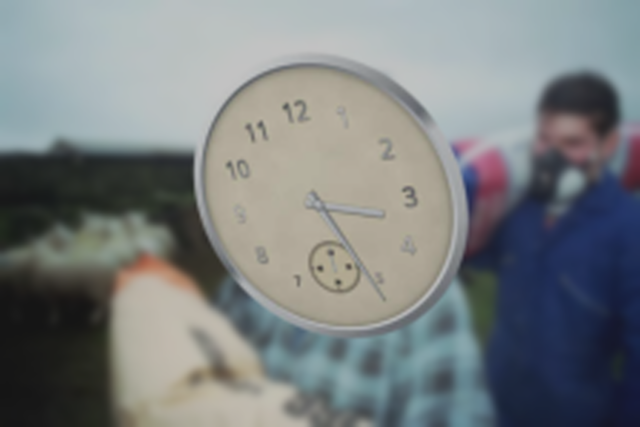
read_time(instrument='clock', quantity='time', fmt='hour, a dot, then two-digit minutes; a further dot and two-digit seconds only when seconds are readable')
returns 3.26
